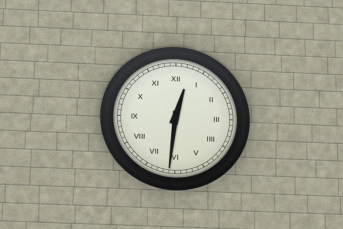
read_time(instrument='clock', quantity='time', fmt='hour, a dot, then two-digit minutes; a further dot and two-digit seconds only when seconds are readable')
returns 12.31
